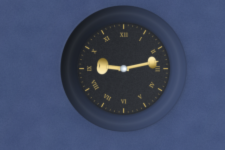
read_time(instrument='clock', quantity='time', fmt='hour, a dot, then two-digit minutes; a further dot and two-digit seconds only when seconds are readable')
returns 9.13
